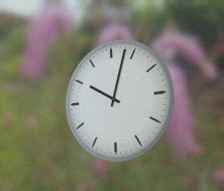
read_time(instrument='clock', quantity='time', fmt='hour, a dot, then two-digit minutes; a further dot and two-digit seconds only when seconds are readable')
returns 10.03
